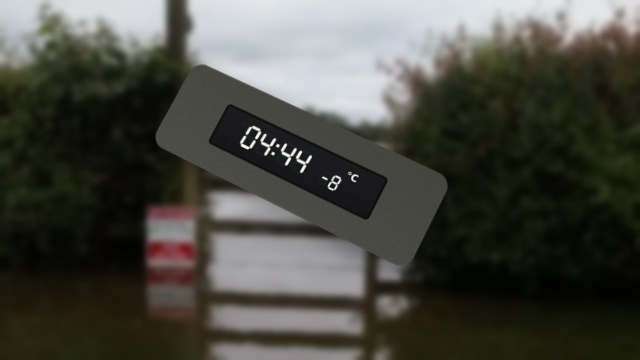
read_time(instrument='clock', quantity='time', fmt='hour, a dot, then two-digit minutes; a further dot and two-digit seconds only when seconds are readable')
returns 4.44
